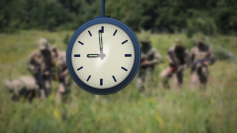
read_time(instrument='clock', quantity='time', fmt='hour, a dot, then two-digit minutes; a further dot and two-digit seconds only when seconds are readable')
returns 8.59
